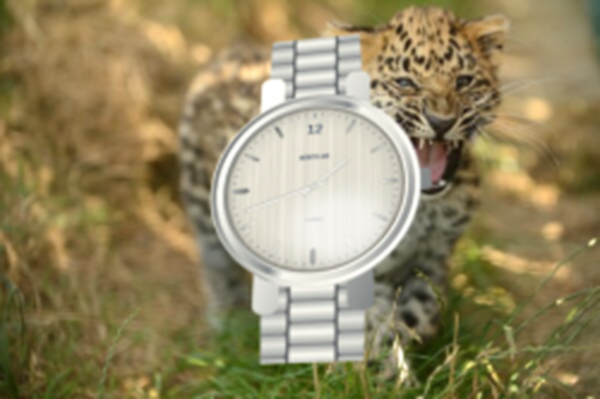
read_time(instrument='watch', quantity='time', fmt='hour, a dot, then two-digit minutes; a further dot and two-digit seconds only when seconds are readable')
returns 1.42
